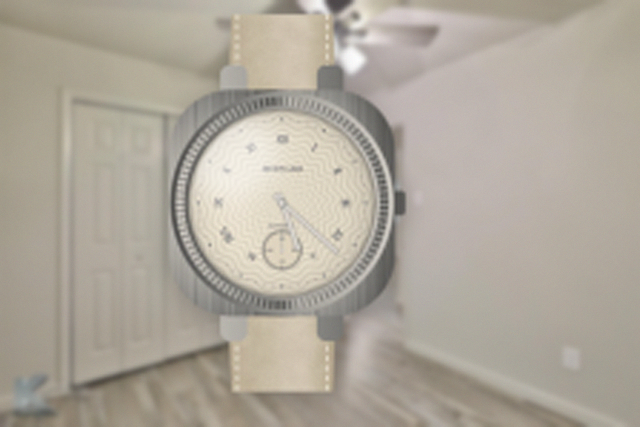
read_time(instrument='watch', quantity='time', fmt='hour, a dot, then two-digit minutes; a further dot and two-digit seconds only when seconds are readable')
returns 5.22
